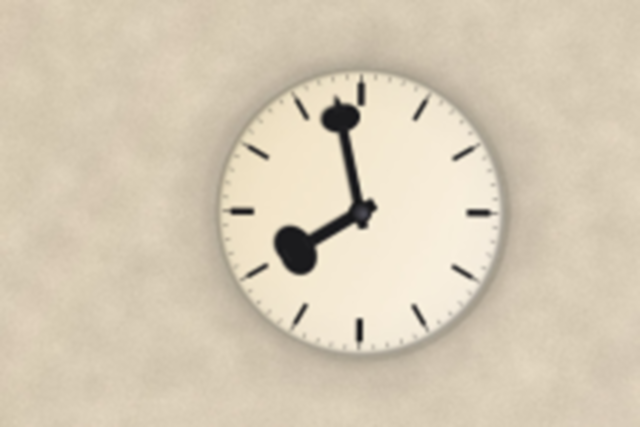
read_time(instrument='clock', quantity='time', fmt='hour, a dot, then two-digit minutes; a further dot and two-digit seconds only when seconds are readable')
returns 7.58
